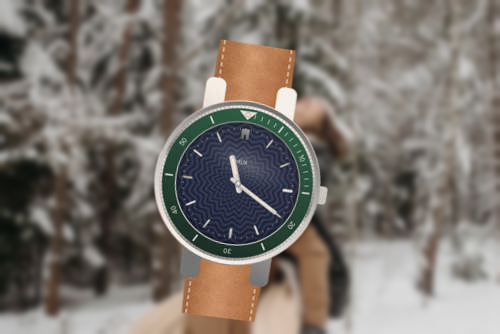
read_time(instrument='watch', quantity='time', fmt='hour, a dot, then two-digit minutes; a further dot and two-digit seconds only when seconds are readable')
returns 11.20
